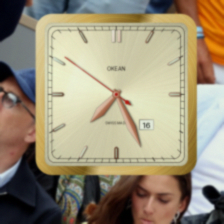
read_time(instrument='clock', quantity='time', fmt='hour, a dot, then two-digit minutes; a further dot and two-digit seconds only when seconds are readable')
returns 7.25.51
